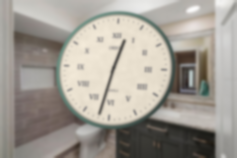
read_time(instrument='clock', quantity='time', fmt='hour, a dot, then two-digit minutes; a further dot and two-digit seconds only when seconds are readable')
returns 12.32
